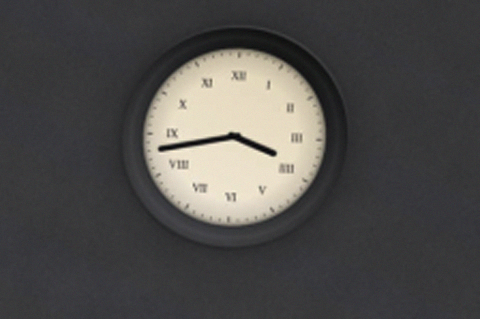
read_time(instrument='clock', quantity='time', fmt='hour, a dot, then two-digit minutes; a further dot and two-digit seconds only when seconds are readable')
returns 3.43
